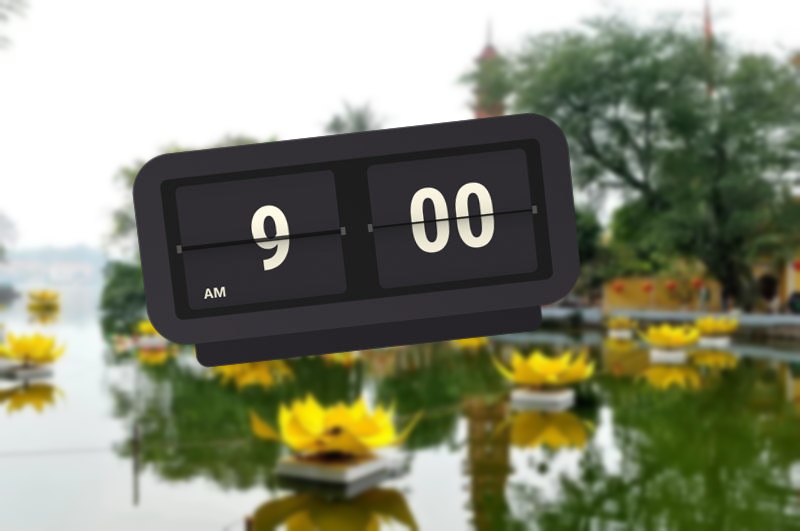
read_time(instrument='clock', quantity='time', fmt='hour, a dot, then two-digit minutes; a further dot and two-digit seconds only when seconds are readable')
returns 9.00
